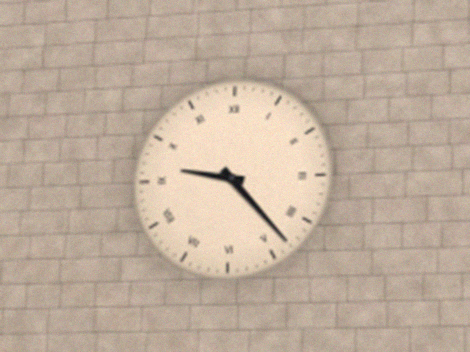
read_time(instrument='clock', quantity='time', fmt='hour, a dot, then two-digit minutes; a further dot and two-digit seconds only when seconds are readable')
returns 9.23
